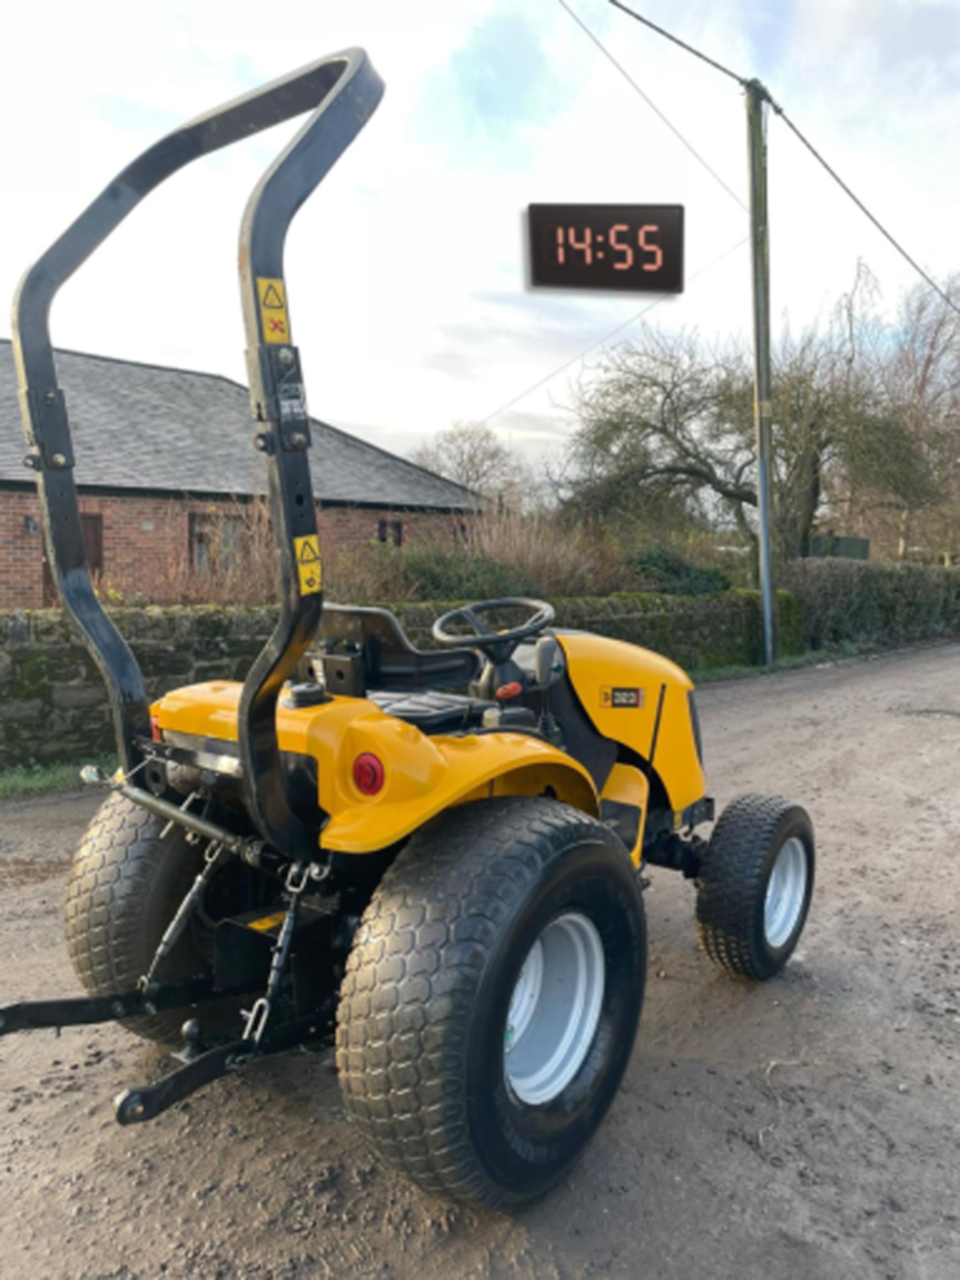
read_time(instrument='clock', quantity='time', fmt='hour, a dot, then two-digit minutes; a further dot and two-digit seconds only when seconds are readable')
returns 14.55
